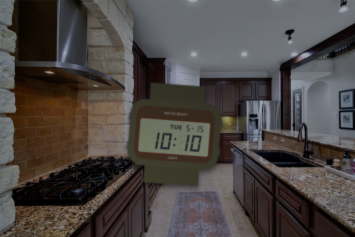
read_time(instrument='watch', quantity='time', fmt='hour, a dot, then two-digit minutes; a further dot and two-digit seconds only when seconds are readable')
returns 10.10
